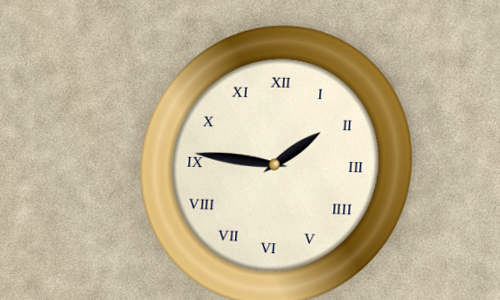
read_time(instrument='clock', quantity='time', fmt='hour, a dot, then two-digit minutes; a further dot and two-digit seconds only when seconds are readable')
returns 1.46
